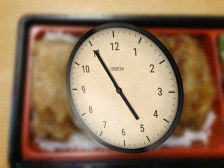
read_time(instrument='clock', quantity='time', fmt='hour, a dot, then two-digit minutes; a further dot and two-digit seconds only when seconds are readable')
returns 4.55
